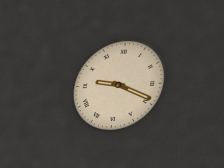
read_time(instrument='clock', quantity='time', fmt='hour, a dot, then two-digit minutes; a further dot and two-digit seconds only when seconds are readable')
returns 9.19
